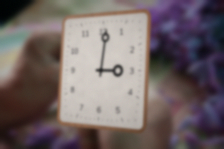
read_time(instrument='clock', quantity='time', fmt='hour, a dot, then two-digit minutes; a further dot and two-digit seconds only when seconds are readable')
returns 3.01
